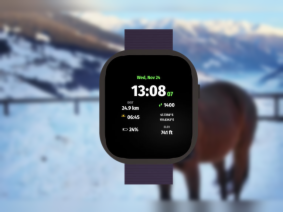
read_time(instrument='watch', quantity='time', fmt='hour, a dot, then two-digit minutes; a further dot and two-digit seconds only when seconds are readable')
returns 13.08
